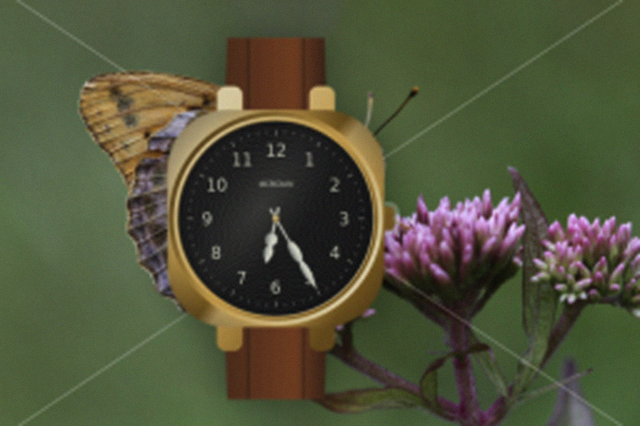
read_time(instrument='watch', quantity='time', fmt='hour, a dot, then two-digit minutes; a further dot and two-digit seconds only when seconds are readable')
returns 6.25
